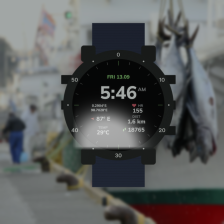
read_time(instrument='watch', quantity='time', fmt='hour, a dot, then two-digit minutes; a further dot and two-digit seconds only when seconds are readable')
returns 5.46
